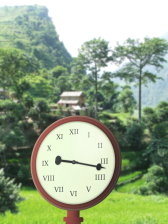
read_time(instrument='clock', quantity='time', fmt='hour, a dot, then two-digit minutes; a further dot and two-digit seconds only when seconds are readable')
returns 9.17
